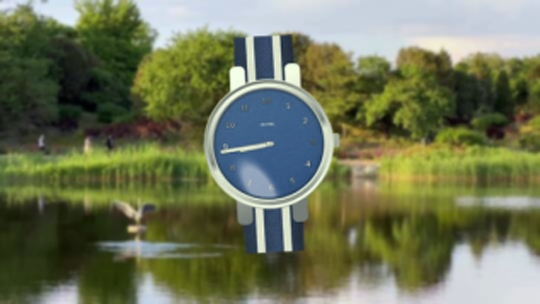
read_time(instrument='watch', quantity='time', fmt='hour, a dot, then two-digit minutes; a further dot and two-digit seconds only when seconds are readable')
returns 8.44
